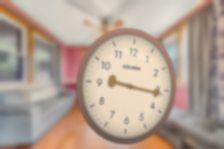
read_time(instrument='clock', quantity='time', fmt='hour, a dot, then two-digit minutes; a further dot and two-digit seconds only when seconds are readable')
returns 9.16
